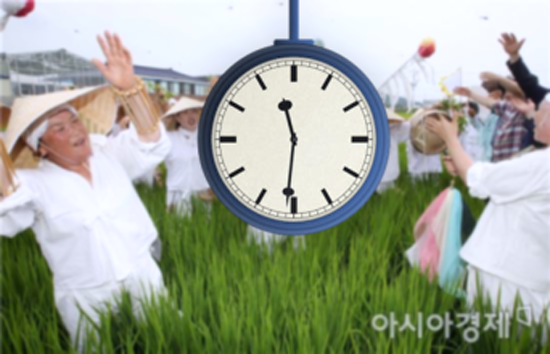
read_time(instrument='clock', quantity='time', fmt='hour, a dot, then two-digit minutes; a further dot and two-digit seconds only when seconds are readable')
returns 11.31
